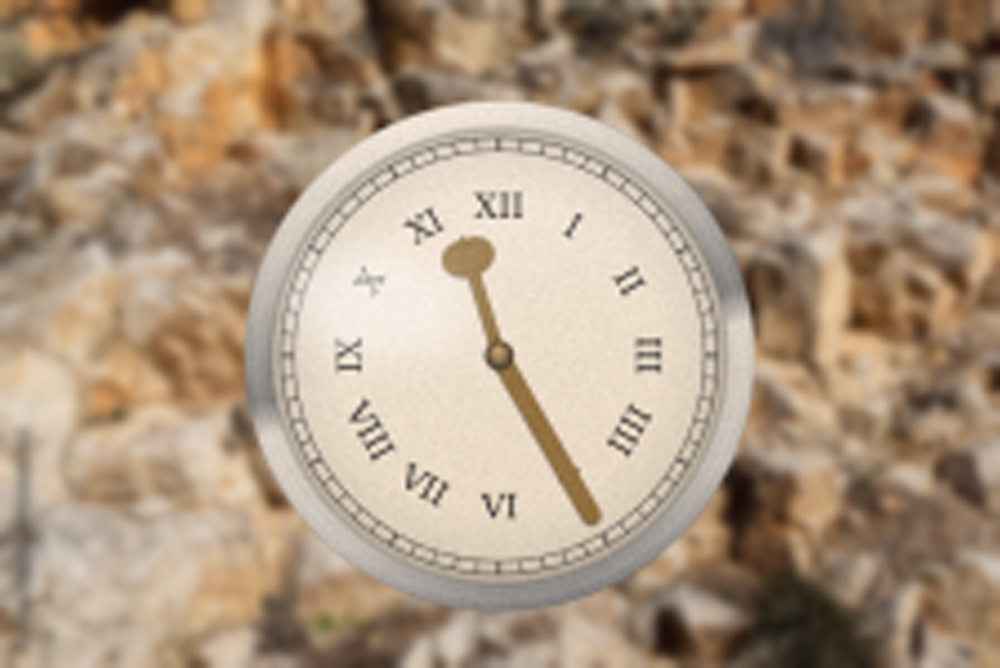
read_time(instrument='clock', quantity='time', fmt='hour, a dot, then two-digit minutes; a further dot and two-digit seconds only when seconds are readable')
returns 11.25
